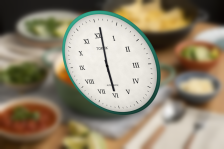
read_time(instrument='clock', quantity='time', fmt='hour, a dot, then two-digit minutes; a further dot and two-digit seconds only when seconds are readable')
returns 6.01
